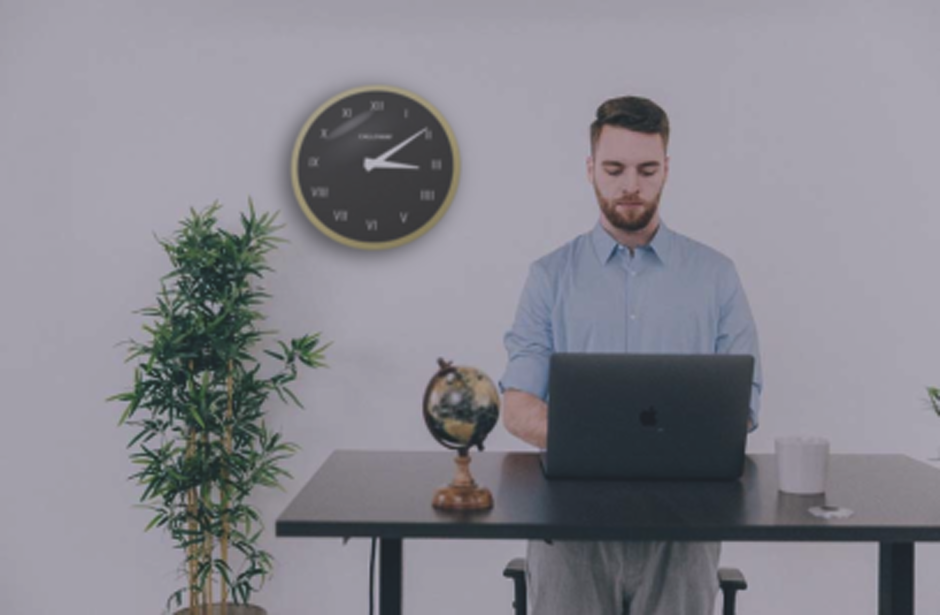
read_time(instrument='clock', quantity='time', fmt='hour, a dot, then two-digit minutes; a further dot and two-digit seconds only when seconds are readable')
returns 3.09
